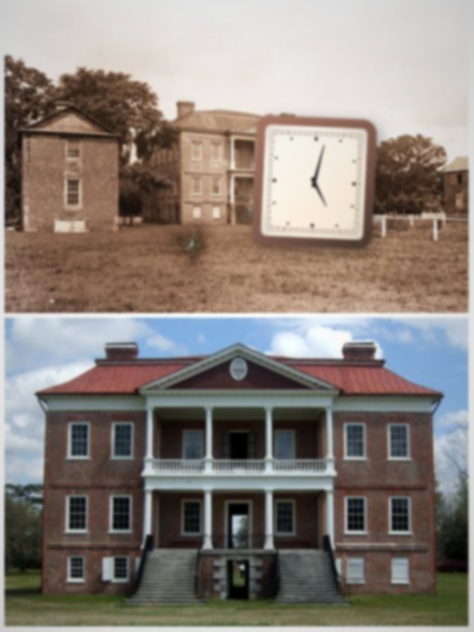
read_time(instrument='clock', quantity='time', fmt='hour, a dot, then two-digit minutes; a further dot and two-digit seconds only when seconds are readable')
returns 5.02
